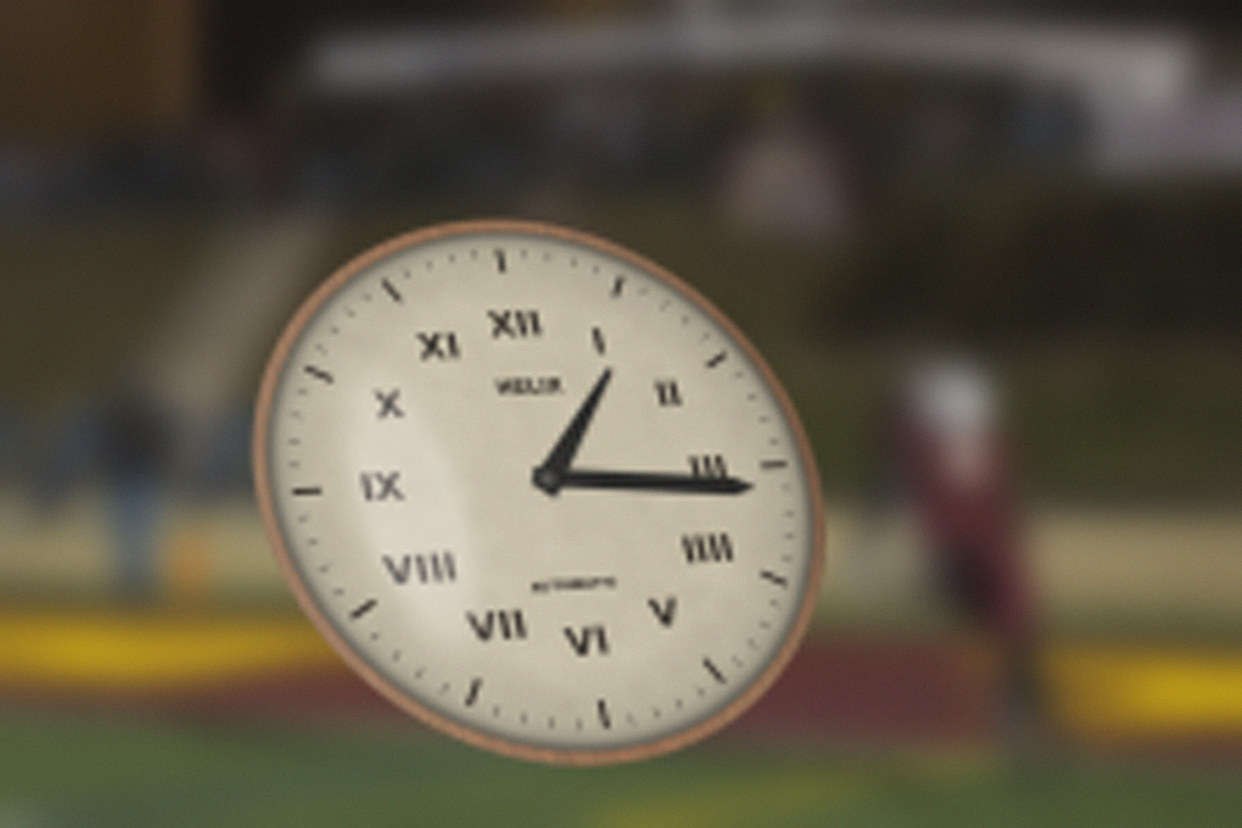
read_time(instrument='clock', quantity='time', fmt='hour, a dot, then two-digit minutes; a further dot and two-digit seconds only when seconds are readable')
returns 1.16
